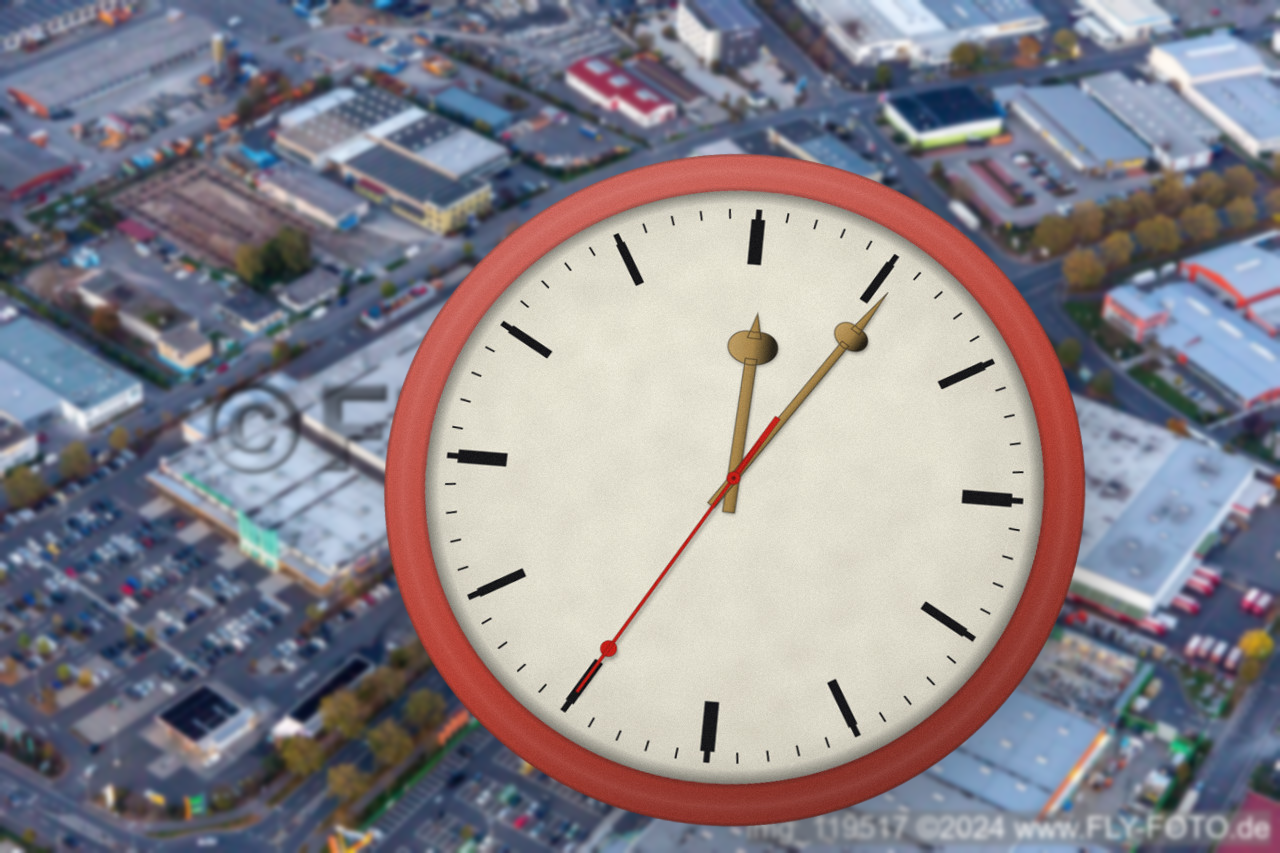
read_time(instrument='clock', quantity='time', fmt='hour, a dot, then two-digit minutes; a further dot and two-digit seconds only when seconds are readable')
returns 12.05.35
